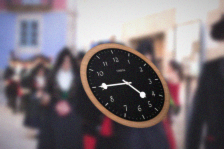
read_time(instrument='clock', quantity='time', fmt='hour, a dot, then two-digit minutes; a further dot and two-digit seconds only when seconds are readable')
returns 4.45
